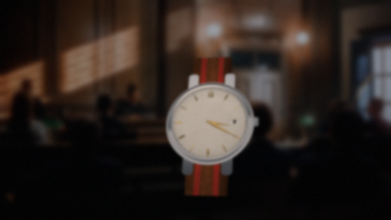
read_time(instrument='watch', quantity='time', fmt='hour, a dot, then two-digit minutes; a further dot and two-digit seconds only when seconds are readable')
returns 3.20
